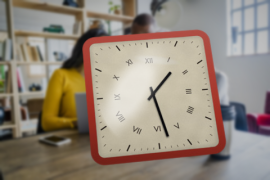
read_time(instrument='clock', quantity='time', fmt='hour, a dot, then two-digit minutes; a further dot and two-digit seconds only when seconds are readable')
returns 1.28
